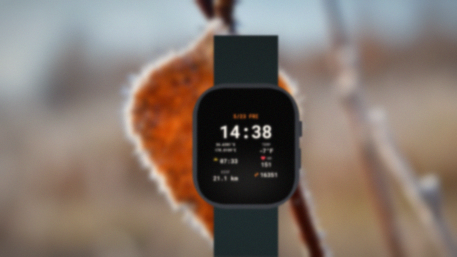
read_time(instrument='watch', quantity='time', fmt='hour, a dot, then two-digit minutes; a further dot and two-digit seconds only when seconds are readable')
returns 14.38
